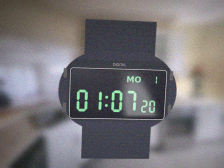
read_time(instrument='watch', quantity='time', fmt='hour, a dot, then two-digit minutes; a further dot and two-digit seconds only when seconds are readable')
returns 1.07.20
